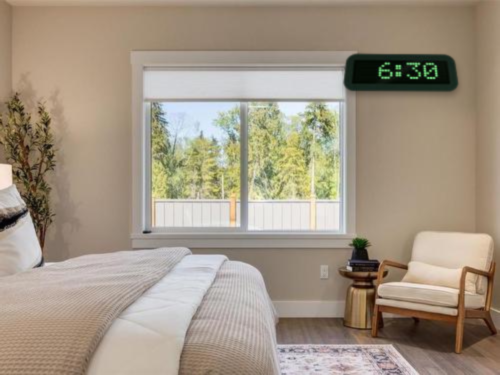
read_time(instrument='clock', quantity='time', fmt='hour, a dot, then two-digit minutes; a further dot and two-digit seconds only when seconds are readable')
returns 6.30
